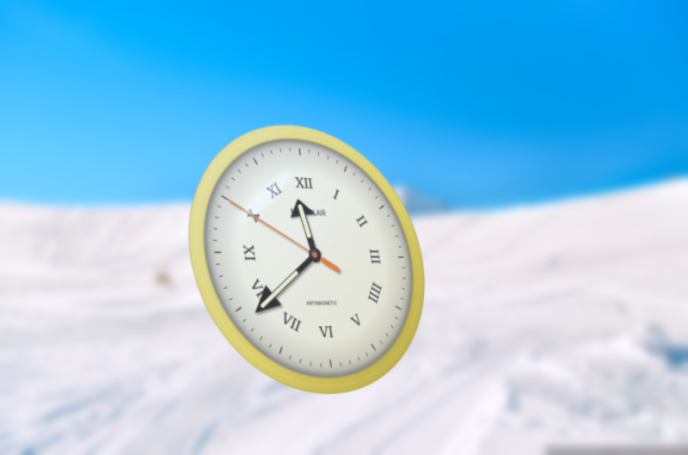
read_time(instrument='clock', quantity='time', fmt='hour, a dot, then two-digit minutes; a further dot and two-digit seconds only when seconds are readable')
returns 11.38.50
